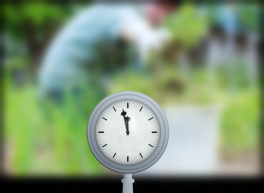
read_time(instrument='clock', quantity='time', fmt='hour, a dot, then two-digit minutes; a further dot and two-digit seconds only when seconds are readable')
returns 11.58
